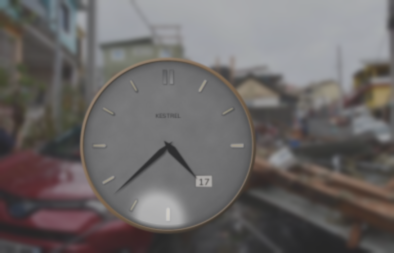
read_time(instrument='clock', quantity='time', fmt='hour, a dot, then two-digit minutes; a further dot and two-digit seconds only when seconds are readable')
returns 4.38
